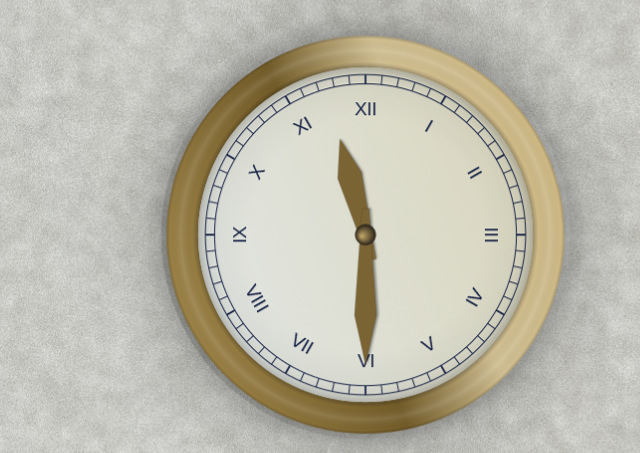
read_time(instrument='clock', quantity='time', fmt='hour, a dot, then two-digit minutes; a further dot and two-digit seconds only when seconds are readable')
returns 11.30
